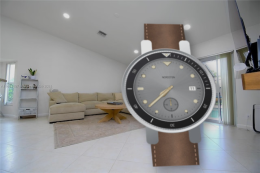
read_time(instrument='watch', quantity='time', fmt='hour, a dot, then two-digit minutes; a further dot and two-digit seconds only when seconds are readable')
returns 7.38
